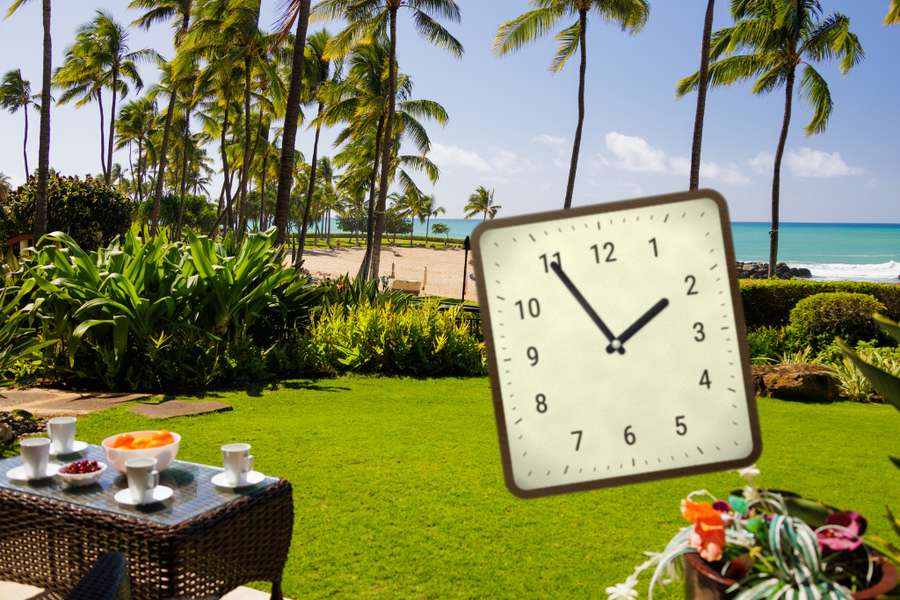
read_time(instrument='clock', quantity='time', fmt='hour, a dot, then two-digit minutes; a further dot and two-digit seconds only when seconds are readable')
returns 1.55
